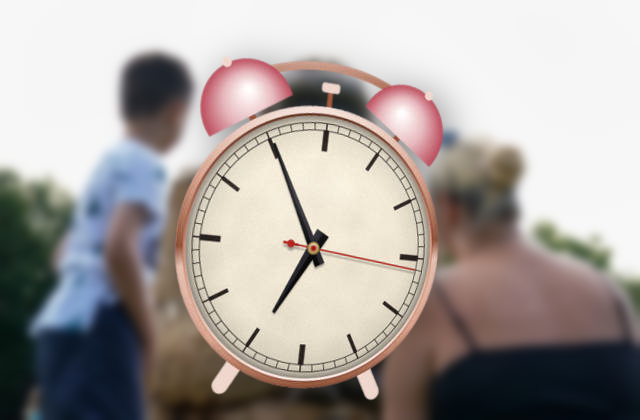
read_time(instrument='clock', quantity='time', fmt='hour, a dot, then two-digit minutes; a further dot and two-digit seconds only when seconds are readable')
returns 6.55.16
